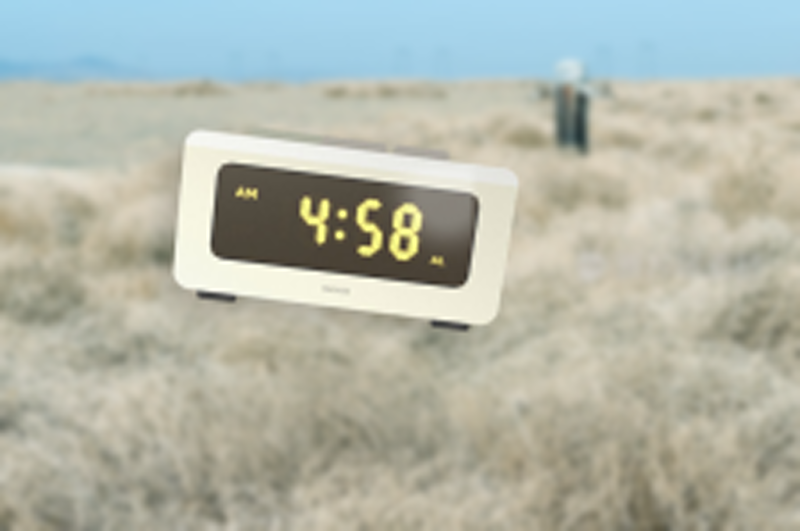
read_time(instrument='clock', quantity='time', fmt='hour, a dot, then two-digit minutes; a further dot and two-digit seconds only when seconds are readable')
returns 4.58
